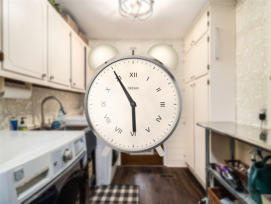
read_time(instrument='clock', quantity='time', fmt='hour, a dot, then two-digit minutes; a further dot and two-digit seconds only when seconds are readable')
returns 5.55
